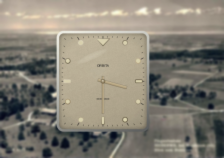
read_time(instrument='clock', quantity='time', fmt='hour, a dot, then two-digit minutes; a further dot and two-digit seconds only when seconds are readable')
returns 3.30
